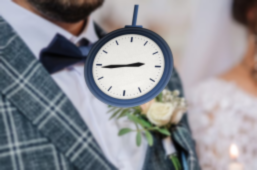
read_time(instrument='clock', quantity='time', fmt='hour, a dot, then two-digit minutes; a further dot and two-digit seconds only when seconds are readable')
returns 2.44
